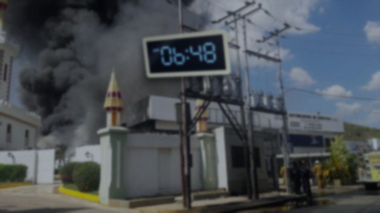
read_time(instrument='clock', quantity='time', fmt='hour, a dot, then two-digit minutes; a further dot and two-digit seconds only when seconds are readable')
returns 6.48
